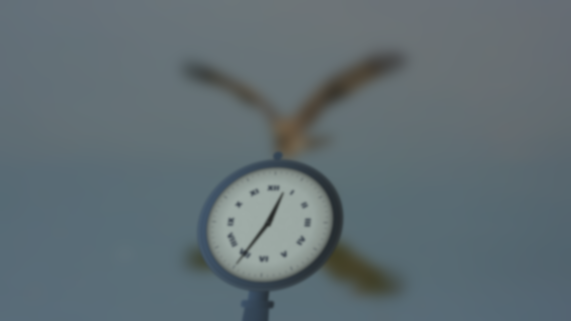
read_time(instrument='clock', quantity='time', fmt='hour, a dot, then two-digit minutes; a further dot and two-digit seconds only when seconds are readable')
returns 12.35
